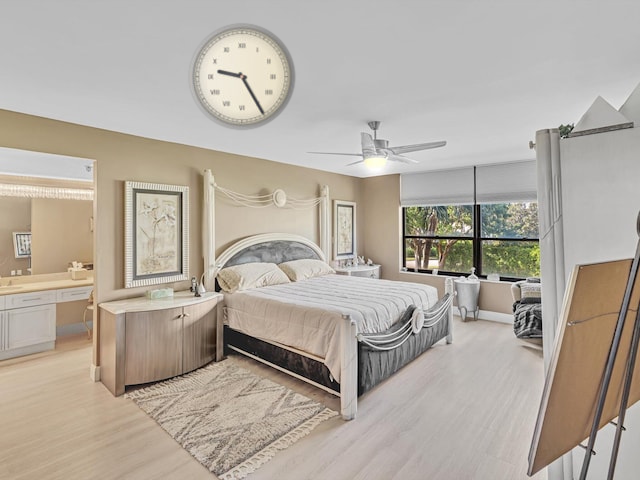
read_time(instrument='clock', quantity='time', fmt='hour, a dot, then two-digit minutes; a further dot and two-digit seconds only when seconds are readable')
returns 9.25
